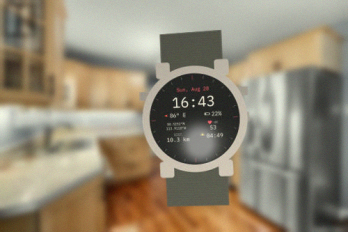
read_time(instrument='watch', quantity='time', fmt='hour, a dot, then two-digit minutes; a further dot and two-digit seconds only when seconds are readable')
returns 16.43
